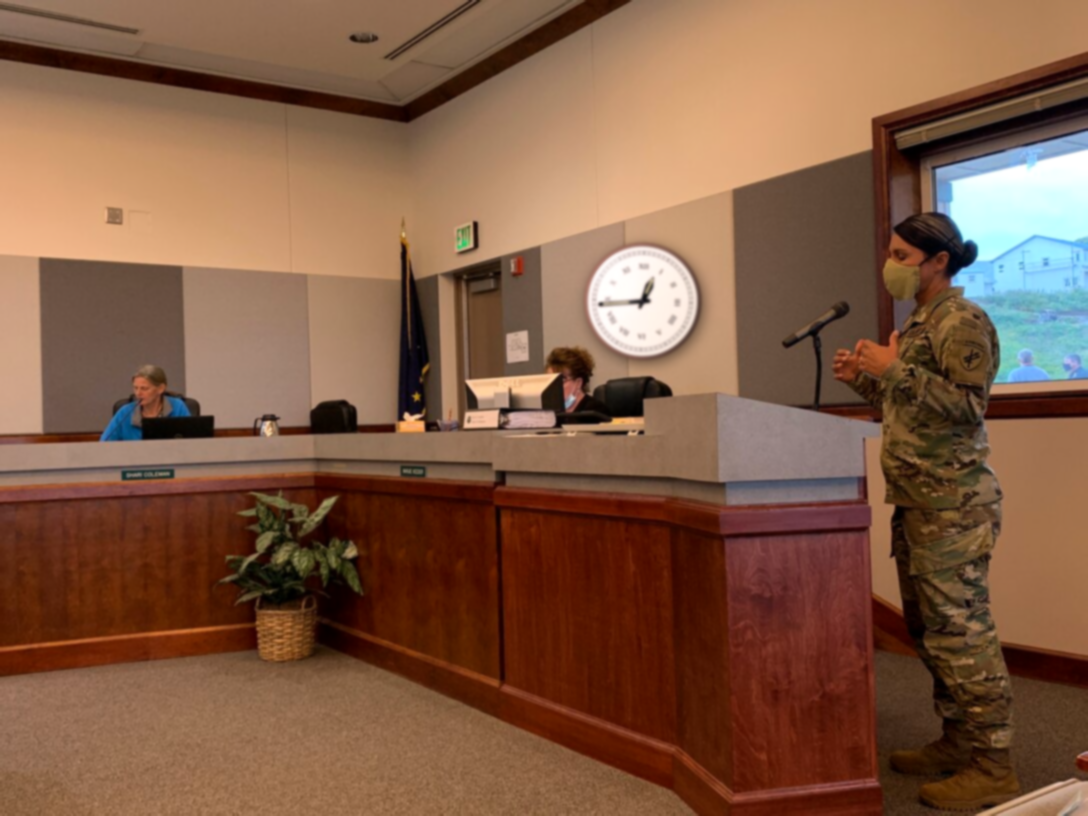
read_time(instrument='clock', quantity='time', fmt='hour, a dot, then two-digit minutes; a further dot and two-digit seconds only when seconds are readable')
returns 12.44
